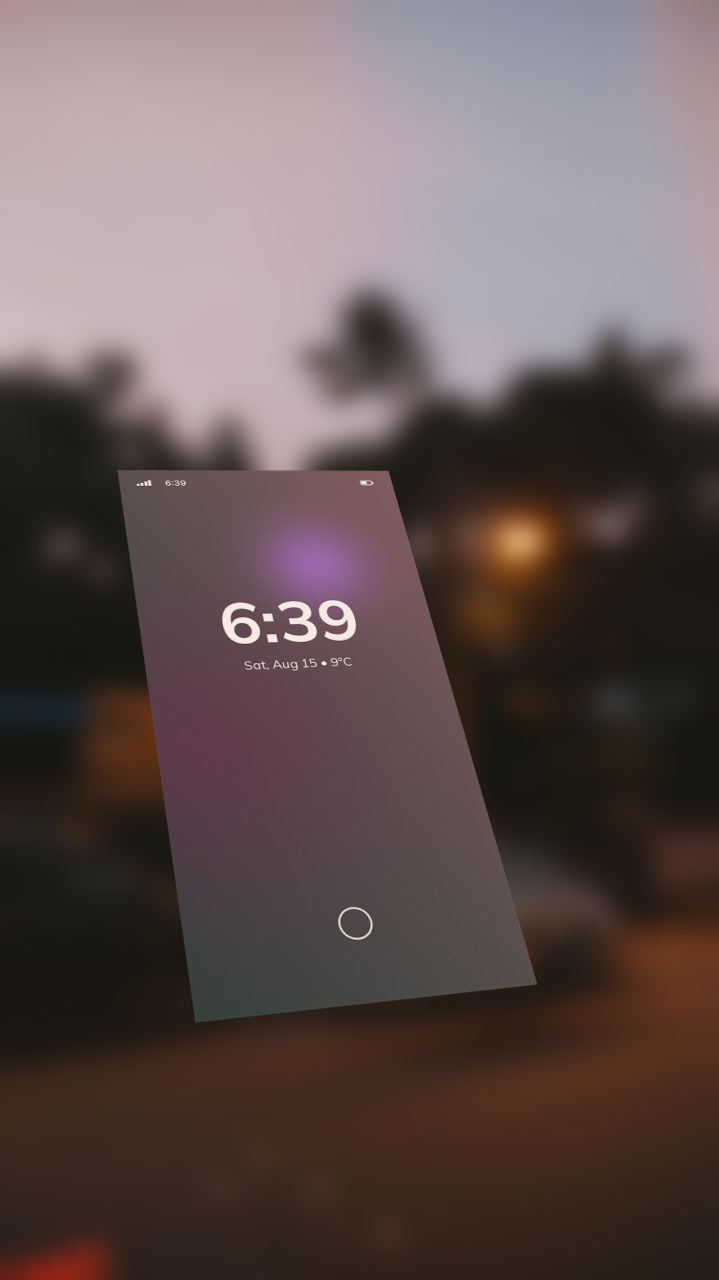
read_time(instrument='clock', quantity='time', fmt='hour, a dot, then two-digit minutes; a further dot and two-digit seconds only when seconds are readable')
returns 6.39
